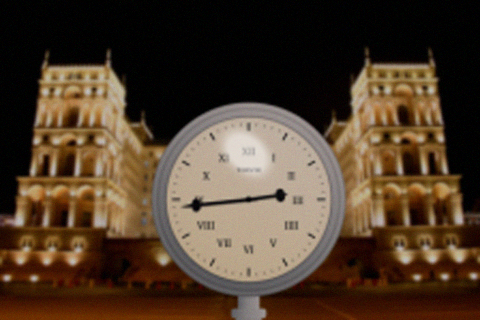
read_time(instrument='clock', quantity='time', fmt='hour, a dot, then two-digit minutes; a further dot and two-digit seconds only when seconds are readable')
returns 2.44
